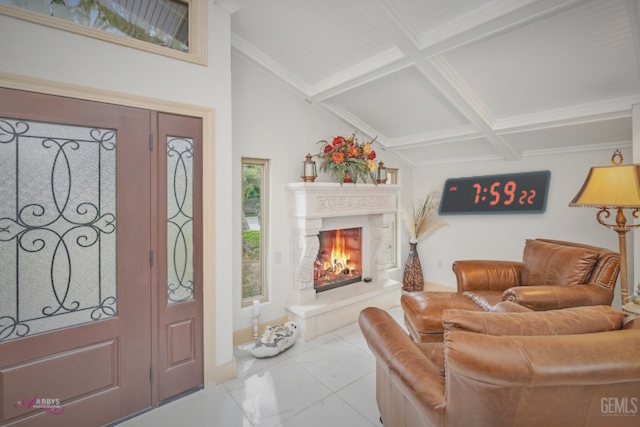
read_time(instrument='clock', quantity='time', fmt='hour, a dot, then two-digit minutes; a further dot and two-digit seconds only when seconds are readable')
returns 7.59.22
